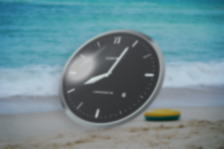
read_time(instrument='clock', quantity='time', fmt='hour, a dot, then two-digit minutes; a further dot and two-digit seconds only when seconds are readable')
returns 8.04
